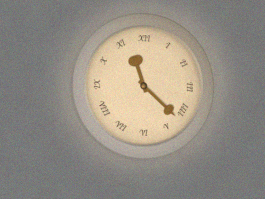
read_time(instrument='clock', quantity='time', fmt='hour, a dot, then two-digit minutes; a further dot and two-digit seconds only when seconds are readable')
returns 11.22
